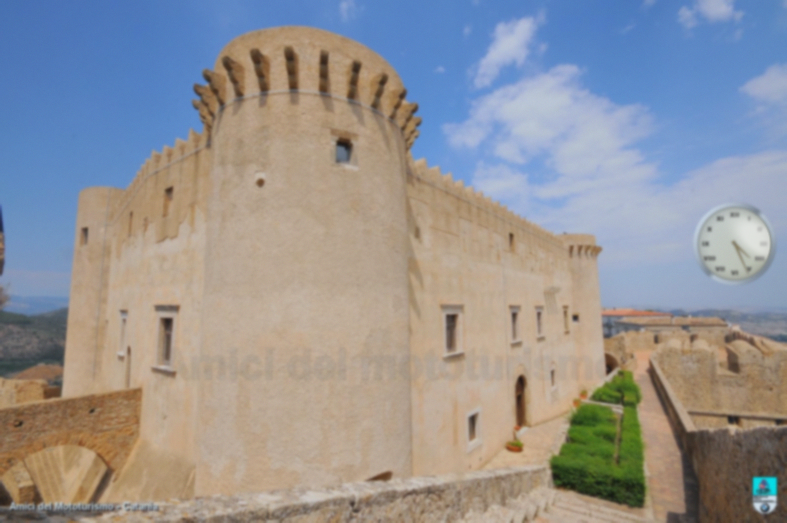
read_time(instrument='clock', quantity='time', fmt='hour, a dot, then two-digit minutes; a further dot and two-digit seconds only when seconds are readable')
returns 4.26
